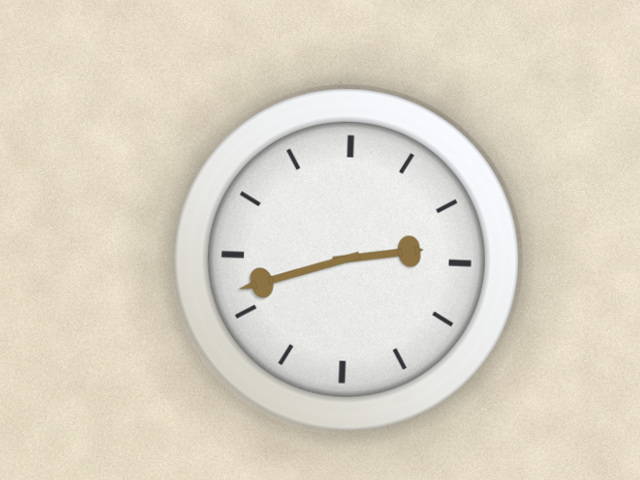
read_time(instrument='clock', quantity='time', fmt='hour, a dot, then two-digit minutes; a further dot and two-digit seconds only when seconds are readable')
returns 2.42
